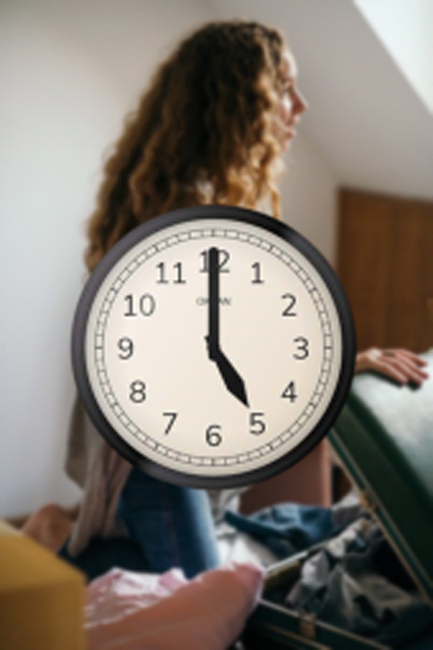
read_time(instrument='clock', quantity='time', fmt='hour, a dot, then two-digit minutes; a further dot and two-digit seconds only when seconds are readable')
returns 5.00
